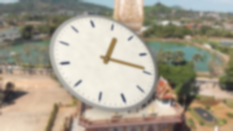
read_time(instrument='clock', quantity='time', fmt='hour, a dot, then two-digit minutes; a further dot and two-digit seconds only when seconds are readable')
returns 1.19
